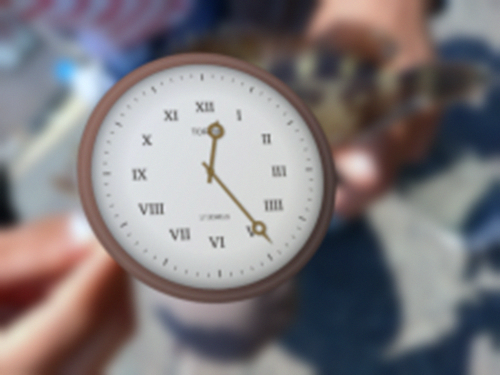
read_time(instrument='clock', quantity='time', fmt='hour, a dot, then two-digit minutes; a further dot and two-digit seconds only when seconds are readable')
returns 12.24
